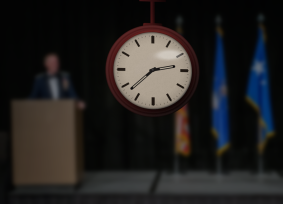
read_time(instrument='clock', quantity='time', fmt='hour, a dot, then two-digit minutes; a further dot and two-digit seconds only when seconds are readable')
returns 2.38
